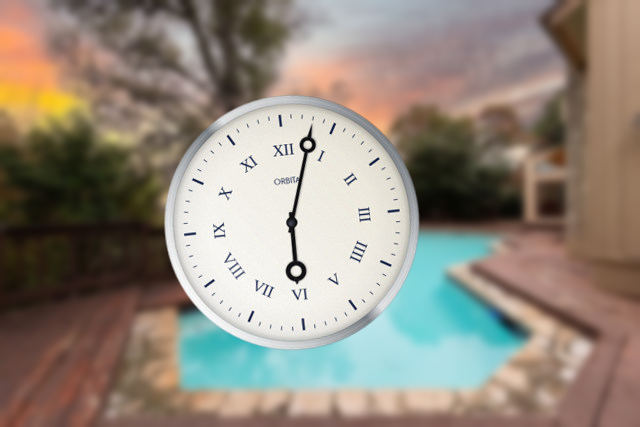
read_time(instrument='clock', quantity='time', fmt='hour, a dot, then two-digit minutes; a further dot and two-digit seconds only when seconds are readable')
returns 6.03
